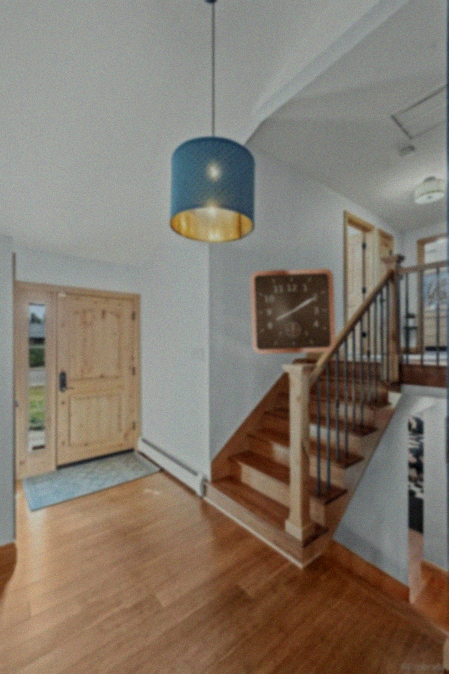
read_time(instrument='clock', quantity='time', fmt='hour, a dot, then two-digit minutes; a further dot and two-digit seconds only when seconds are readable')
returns 8.10
